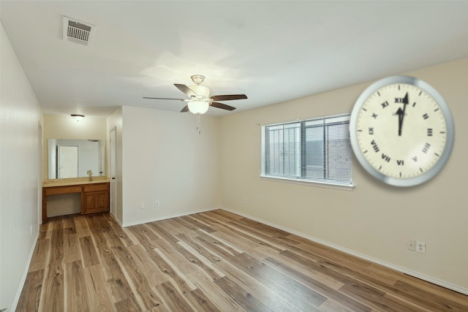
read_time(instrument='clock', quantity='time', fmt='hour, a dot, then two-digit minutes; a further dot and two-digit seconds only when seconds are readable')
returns 12.02
